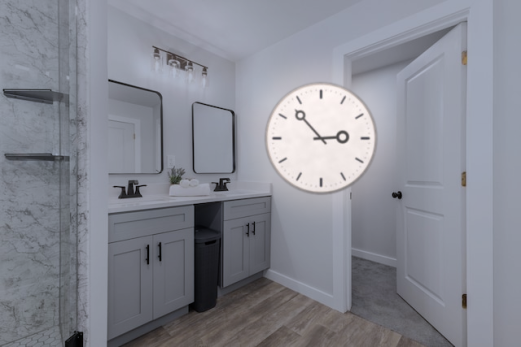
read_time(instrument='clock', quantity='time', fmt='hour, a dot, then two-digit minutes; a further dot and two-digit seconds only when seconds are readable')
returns 2.53
